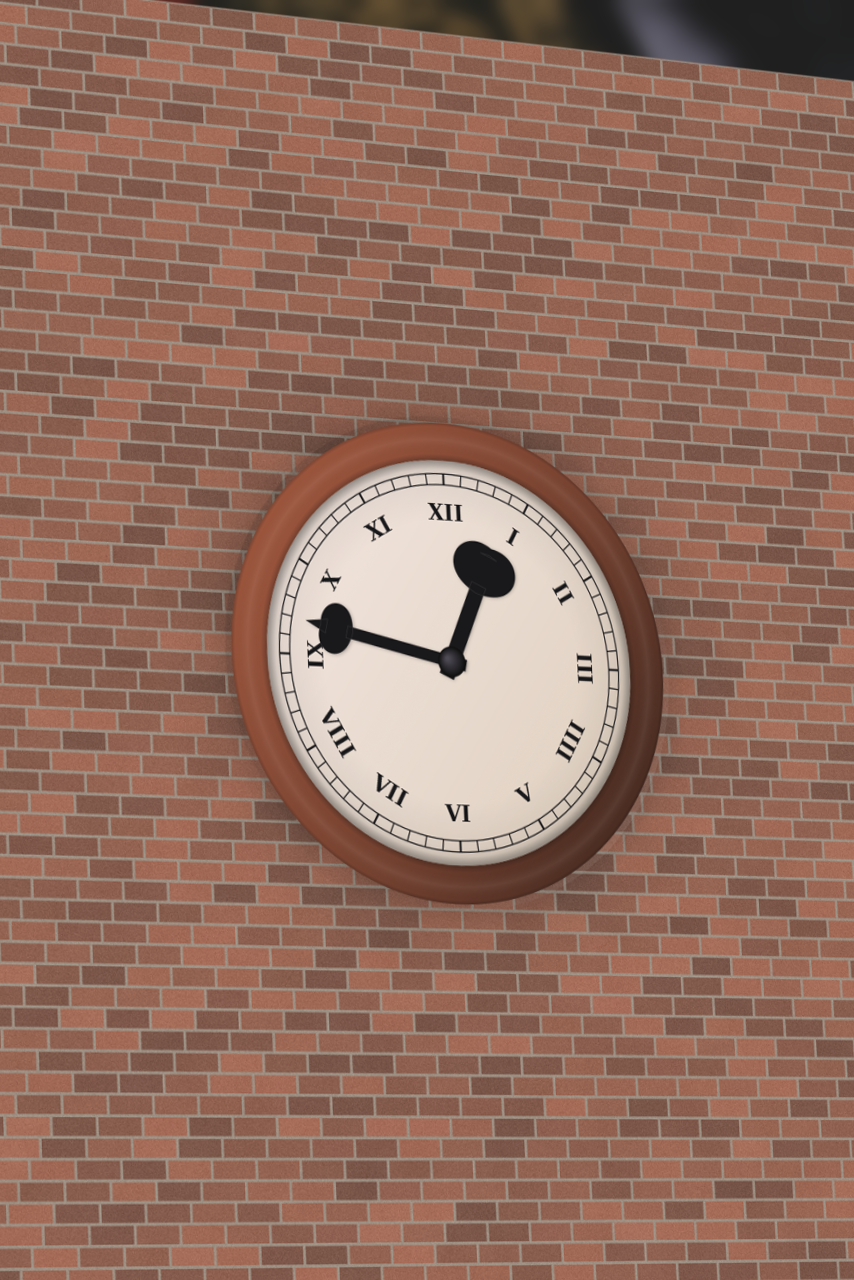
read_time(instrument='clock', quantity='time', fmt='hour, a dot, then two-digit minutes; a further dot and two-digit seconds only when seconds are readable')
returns 12.47
